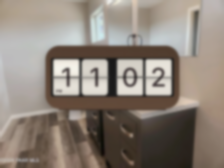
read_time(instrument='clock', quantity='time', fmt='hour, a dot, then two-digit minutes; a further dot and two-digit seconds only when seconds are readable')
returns 11.02
